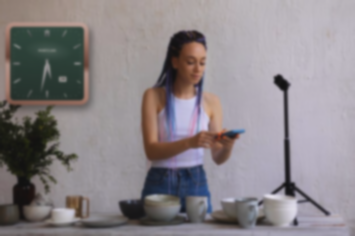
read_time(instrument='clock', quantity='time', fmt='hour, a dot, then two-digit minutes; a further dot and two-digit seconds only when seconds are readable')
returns 5.32
